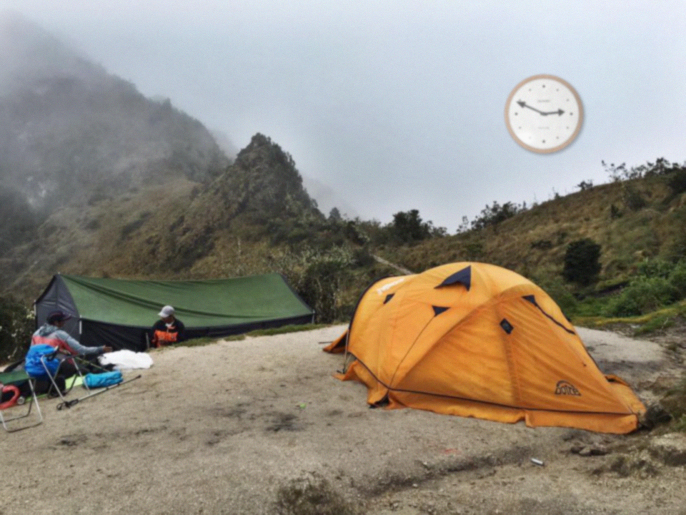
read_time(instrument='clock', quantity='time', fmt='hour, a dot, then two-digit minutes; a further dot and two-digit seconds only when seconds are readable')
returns 2.49
